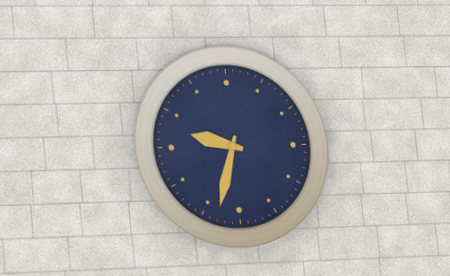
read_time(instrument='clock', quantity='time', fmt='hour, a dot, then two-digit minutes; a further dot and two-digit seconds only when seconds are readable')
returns 9.33
